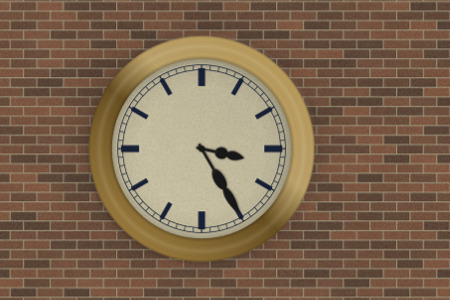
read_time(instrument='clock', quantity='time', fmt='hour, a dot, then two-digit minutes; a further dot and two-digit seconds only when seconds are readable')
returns 3.25
